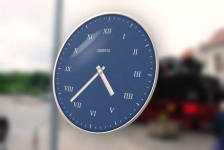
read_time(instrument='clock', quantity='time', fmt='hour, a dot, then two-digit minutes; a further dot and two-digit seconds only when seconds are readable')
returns 4.37
